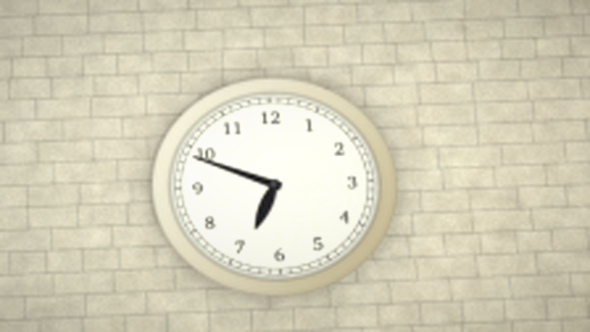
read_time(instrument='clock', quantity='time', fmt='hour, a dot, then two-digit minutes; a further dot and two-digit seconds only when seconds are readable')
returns 6.49
